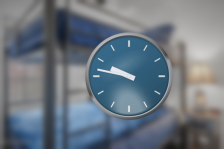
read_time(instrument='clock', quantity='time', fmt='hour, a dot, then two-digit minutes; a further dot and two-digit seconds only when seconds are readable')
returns 9.47
